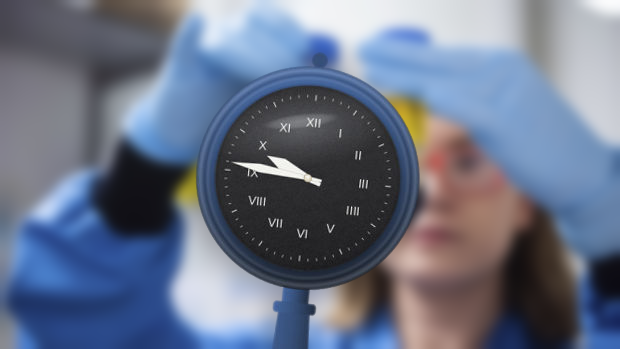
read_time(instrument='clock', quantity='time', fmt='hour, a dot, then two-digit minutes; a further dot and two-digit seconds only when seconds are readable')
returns 9.46
